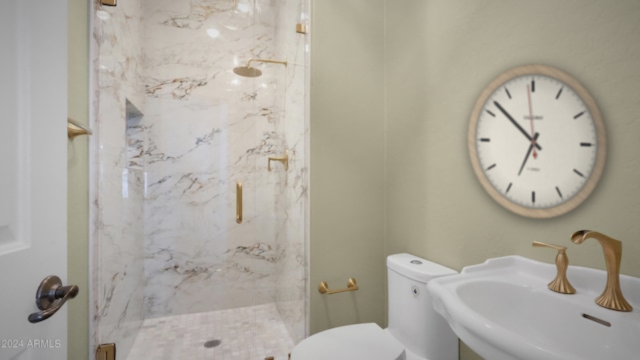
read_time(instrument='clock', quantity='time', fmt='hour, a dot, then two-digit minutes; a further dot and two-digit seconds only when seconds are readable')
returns 6.51.59
